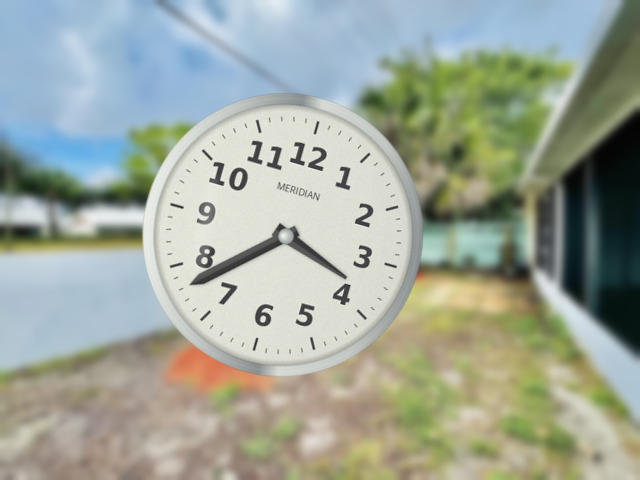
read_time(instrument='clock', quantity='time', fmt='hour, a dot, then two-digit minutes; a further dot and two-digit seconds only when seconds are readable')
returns 3.38
